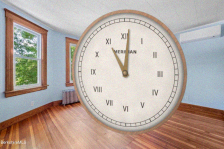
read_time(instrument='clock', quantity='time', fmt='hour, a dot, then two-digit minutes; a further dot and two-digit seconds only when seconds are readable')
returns 11.01
